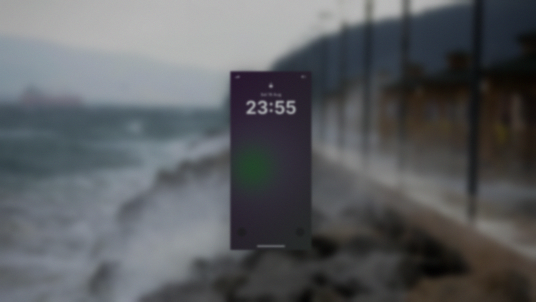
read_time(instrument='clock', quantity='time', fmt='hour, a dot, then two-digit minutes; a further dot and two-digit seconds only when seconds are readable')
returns 23.55
